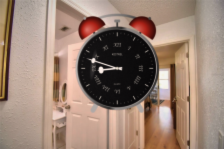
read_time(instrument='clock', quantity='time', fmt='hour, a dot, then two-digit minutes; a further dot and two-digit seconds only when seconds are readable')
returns 8.48
